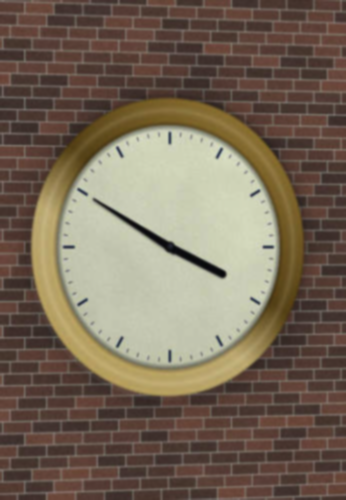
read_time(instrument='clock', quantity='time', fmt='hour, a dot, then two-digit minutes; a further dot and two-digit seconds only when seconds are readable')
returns 3.50
